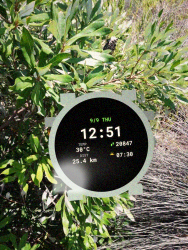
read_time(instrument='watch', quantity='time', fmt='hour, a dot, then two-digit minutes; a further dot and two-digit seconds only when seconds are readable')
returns 12.51
